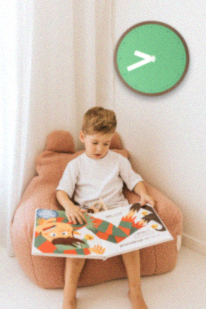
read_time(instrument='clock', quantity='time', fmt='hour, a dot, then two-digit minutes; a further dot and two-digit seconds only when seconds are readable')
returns 9.41
